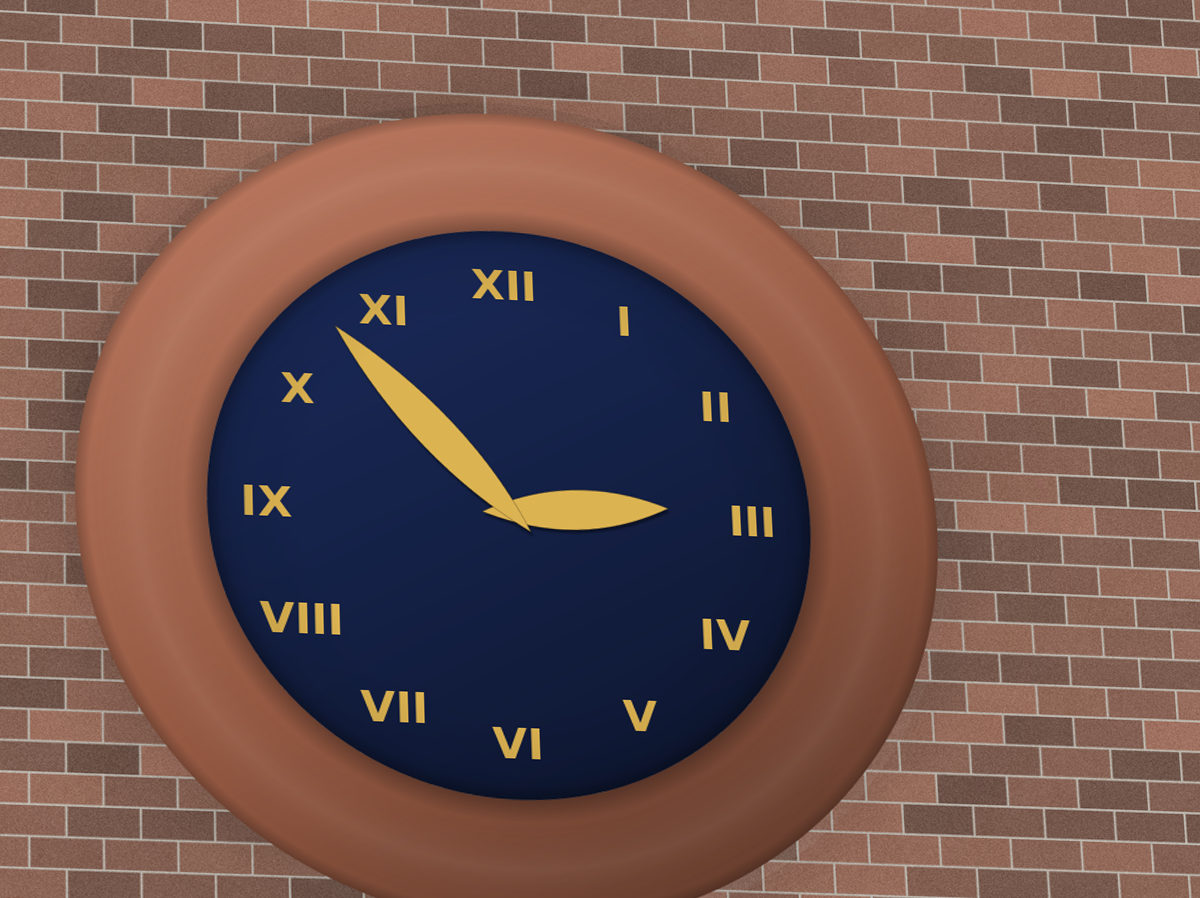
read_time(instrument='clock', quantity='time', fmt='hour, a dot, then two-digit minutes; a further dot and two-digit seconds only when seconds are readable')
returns 2.53
